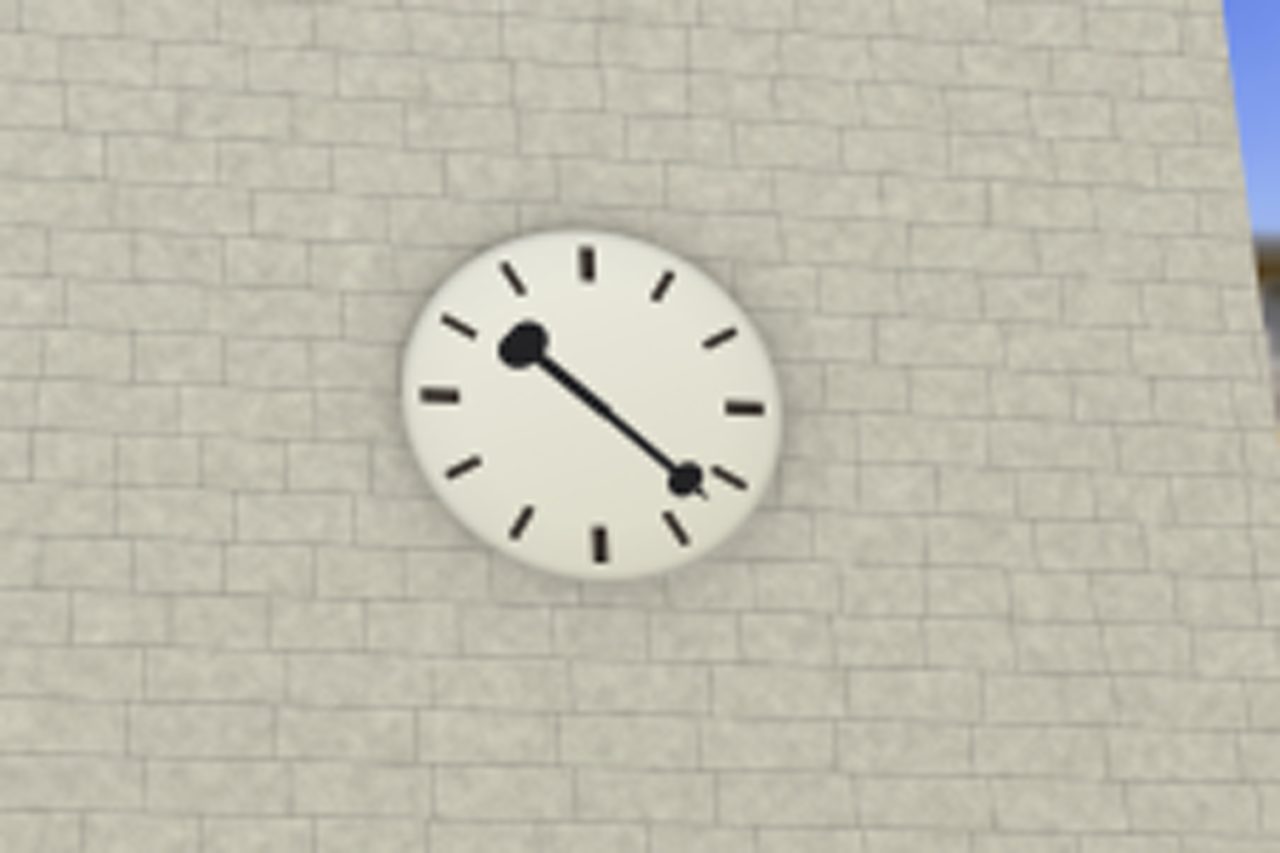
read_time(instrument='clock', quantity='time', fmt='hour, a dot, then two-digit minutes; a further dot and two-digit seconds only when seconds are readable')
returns 10.22
